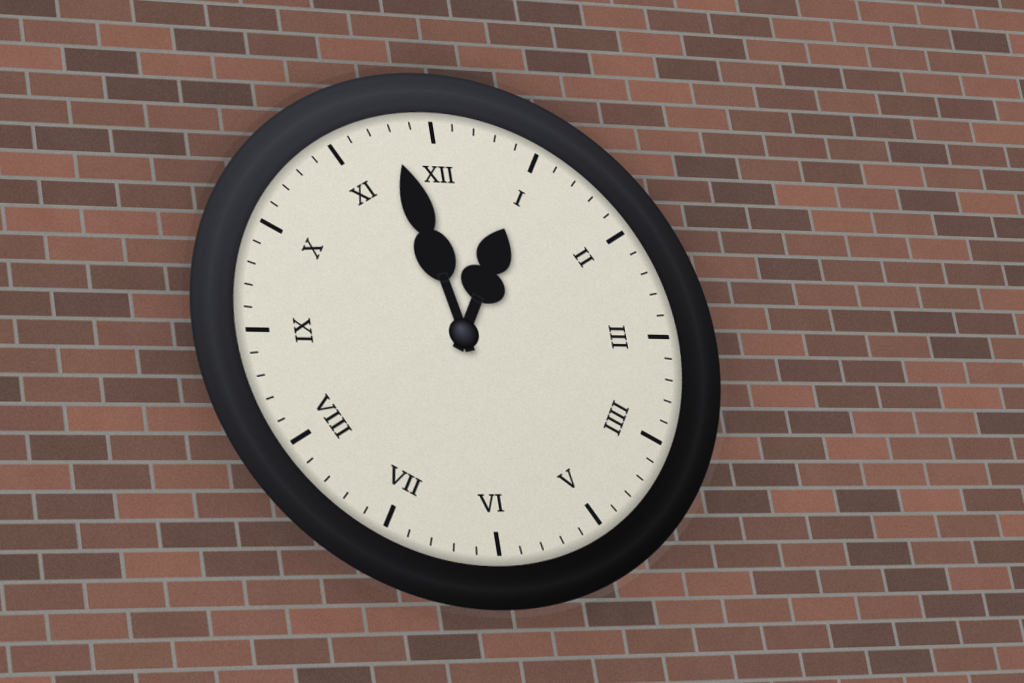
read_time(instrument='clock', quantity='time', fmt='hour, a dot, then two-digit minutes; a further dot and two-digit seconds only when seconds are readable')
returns 12.58
